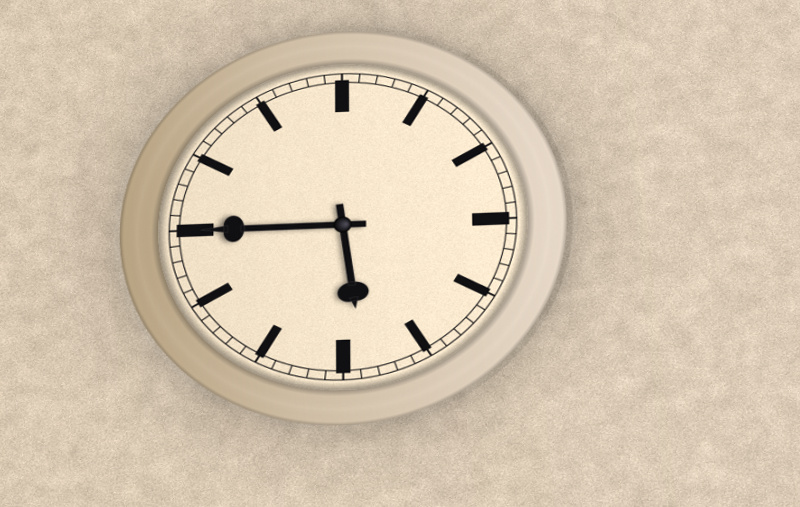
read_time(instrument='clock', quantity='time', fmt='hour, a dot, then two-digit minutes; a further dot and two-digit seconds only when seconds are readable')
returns 5.45
